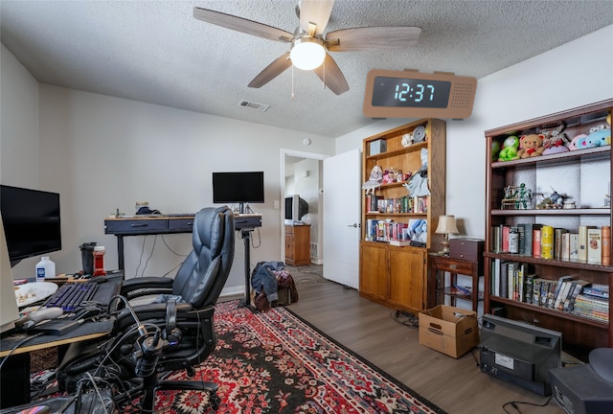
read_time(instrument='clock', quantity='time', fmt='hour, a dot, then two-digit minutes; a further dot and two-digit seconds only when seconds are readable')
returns 12.37
